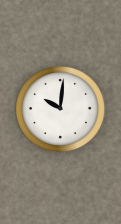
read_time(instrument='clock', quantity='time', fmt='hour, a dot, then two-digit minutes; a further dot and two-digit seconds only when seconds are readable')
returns 10.01
